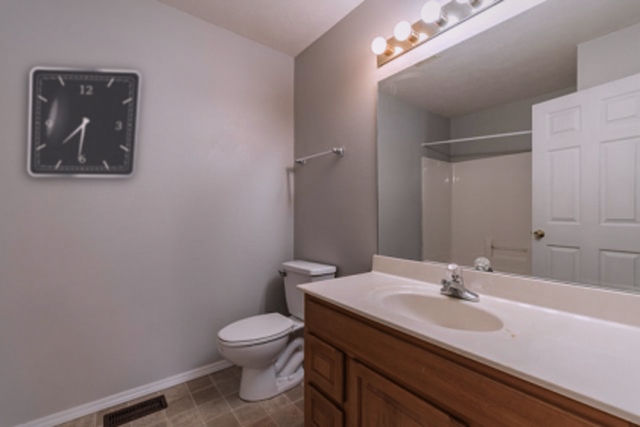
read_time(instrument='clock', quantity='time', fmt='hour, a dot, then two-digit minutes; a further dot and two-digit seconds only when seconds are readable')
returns 7.31
